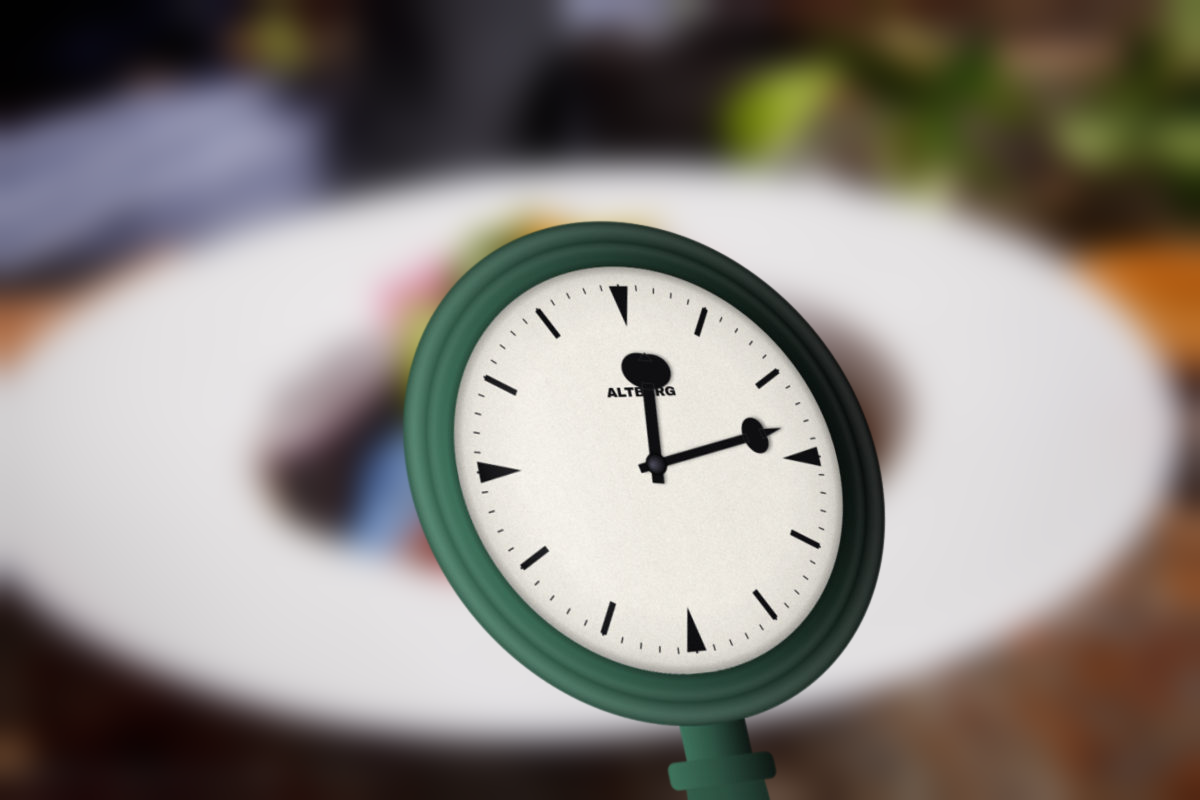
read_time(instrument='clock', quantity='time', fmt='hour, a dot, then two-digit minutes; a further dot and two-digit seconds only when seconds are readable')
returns 12.13
